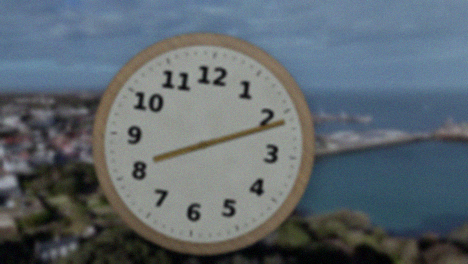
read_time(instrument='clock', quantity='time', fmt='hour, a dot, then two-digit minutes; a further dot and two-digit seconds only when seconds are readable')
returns 8.11
